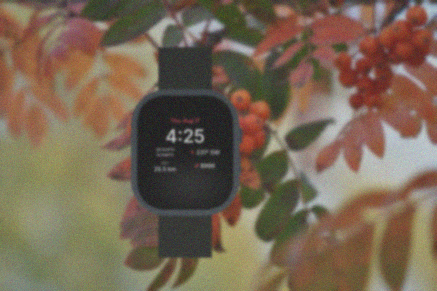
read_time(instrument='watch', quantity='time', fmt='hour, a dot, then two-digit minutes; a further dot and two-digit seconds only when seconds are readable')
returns 4.25
